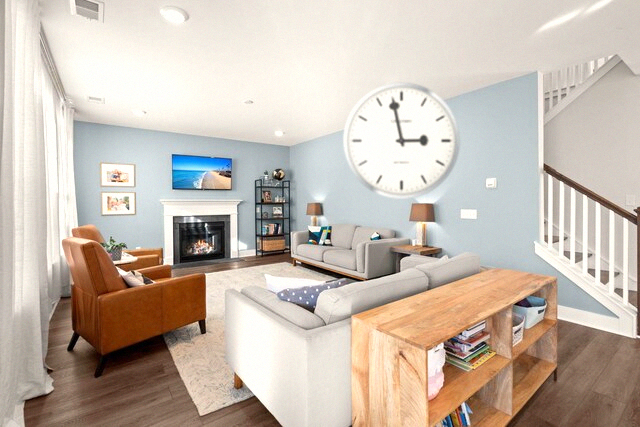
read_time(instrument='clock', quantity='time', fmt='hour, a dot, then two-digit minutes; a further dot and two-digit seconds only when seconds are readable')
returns 2.58
